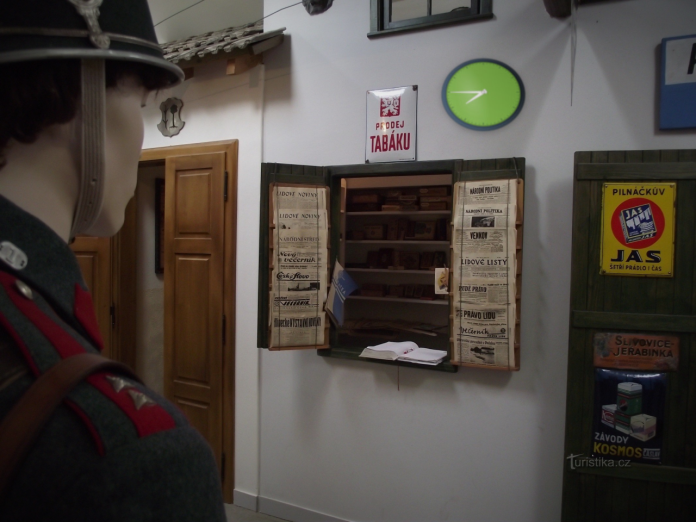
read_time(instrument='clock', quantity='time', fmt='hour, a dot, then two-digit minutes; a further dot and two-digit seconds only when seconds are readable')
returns 7.45
